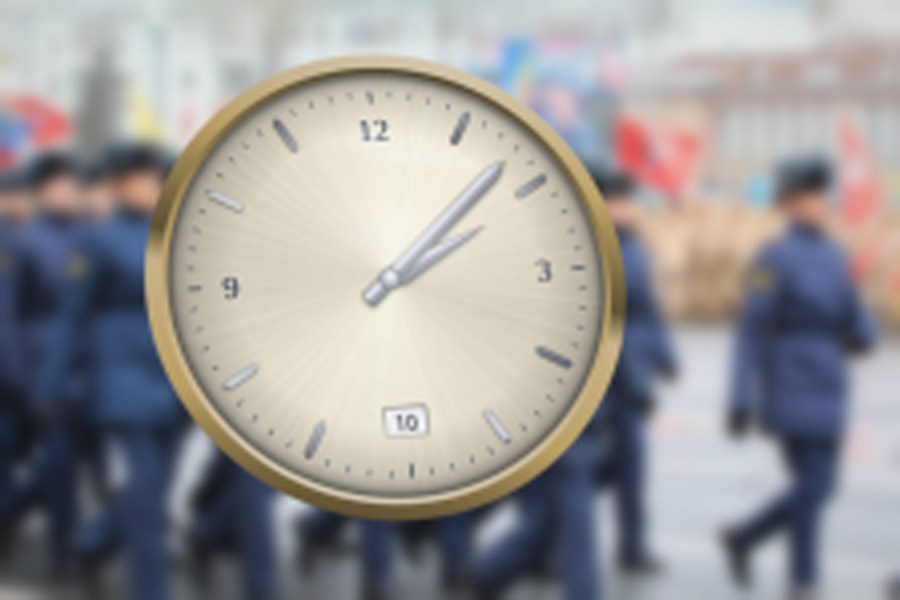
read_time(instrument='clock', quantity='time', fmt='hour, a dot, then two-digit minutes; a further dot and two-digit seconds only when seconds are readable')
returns 2.08
